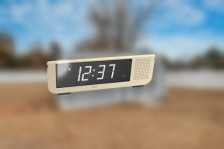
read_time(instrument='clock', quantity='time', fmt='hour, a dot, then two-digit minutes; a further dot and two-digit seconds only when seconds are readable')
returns 12.37
